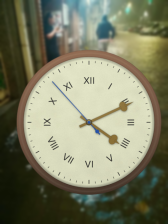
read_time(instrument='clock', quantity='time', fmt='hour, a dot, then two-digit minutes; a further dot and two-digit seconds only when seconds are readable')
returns 4.10.53
